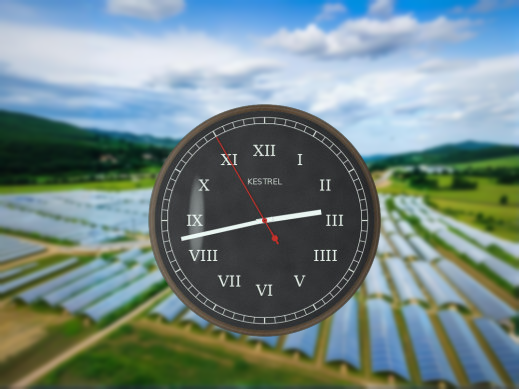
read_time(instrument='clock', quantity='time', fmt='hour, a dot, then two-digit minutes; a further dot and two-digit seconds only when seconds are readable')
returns 2.42.55
